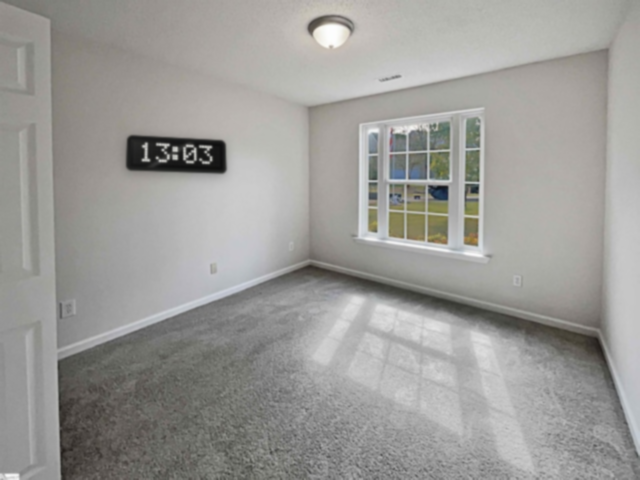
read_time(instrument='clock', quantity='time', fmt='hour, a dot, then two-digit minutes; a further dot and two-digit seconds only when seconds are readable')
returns 13.03
